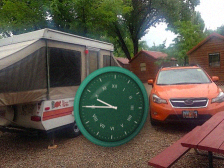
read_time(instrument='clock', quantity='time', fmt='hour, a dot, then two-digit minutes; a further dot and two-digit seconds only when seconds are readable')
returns 9.45
